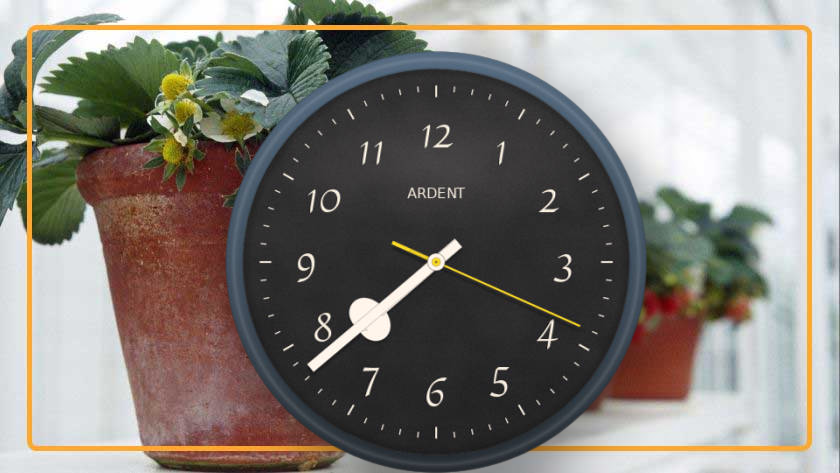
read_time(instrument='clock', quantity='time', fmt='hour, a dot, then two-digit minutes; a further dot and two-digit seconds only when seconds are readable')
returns 7.38.19
